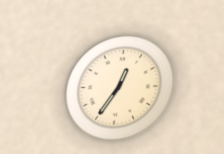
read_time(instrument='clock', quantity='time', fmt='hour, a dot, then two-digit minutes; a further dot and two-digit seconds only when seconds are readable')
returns 12.35
